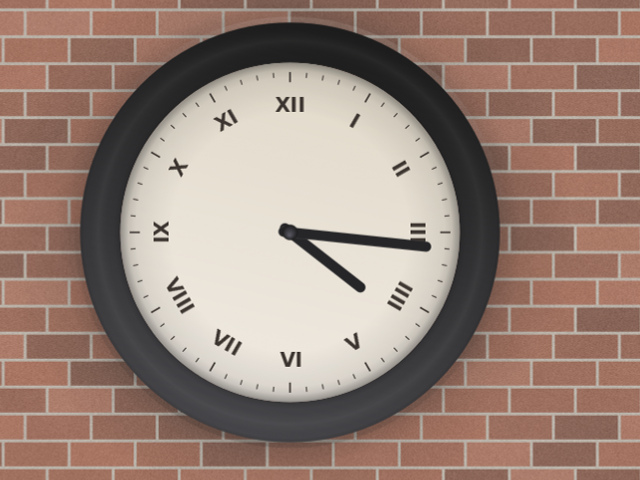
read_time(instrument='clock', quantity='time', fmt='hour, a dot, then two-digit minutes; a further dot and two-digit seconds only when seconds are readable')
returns 4.16
